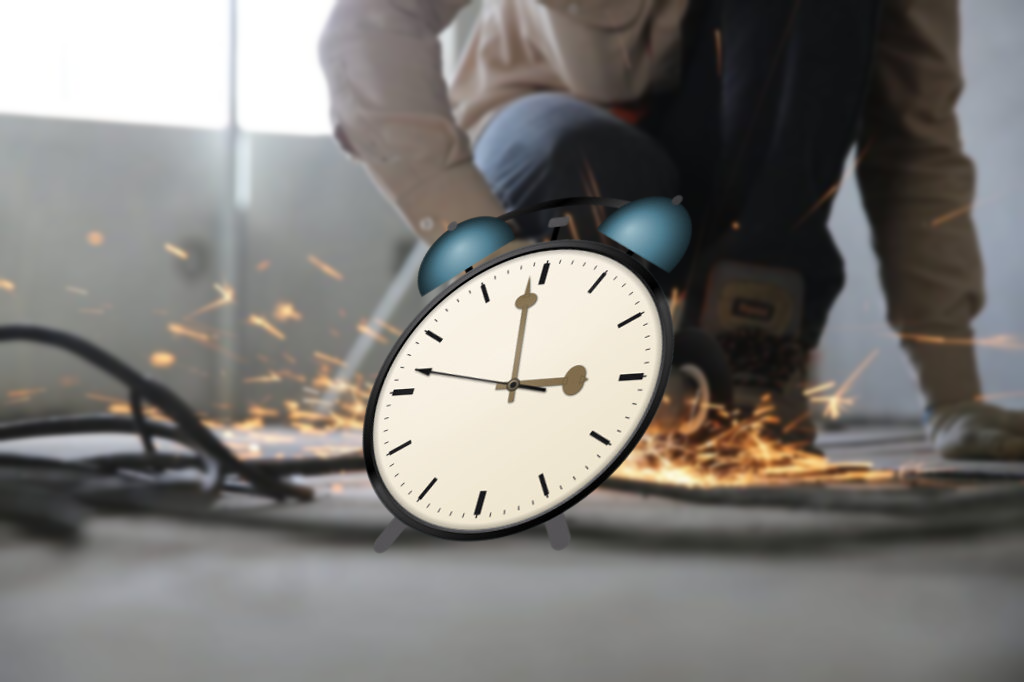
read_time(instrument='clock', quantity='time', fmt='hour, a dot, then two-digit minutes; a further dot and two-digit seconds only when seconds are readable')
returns 2.58.47
